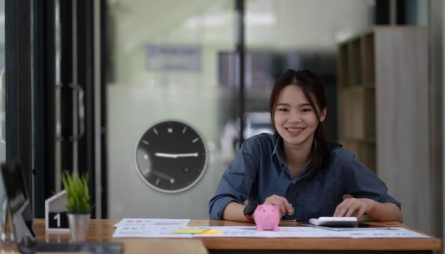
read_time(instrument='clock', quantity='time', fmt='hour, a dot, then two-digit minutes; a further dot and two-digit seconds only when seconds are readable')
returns 9.15
